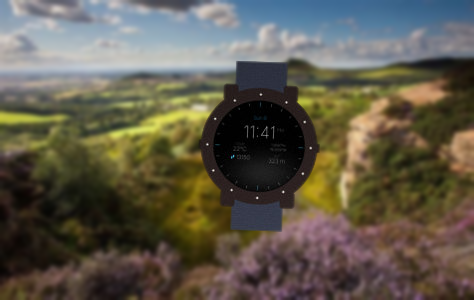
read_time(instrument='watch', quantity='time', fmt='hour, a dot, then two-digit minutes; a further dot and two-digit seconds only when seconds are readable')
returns 11.41
